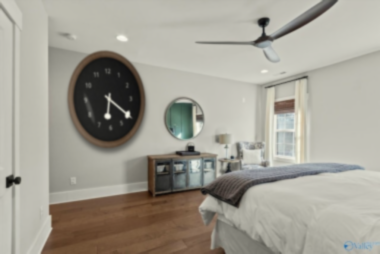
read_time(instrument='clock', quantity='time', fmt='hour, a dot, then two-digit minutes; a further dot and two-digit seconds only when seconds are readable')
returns 6.21
